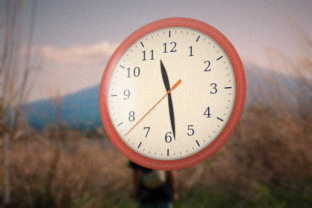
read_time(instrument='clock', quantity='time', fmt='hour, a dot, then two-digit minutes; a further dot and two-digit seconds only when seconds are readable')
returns 11.28.38
